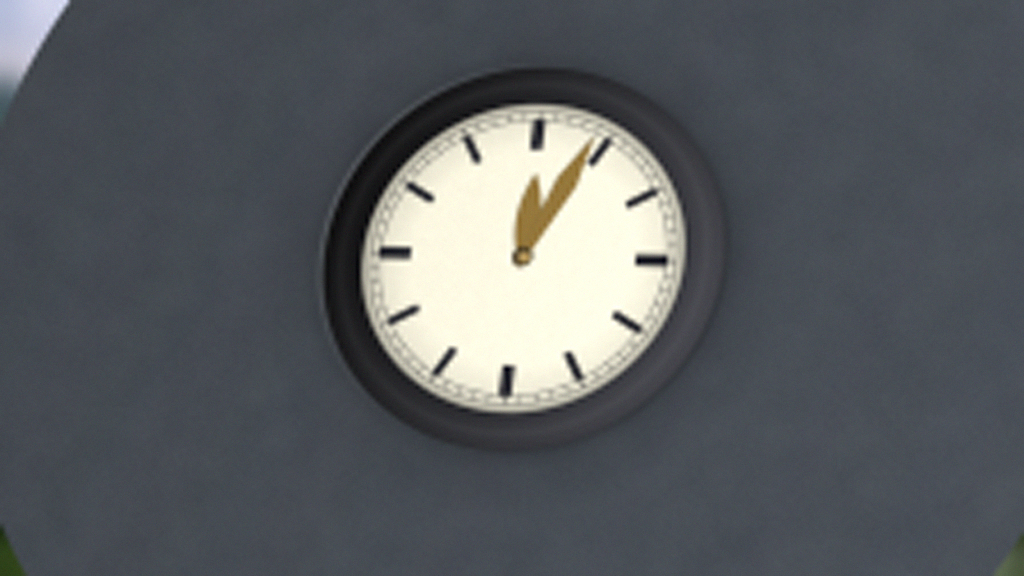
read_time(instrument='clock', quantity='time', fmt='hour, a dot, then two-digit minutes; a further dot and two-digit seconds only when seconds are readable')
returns 12.04
